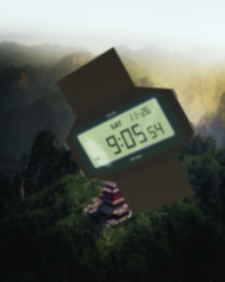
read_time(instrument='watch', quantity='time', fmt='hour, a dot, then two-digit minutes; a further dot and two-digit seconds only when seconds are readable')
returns 9.05.54
